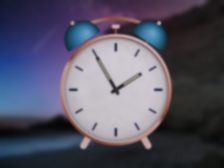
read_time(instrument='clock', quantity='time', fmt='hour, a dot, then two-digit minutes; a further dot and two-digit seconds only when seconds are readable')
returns 1.55
